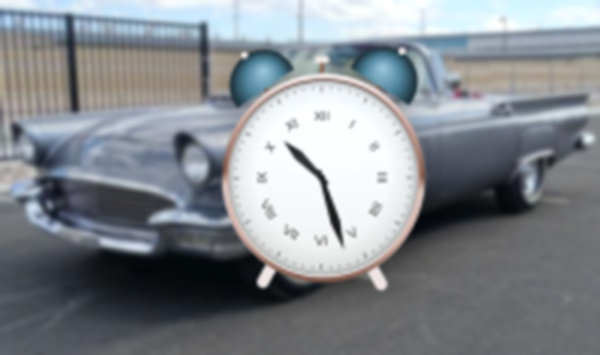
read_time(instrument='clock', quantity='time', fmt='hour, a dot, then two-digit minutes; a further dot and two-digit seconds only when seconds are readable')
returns 10.27
